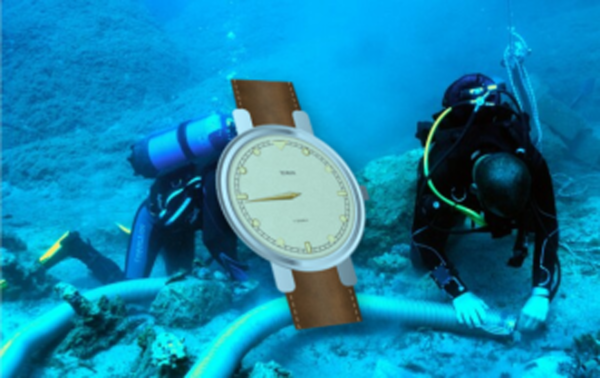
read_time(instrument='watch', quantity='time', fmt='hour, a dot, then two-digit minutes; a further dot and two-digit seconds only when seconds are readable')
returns 8.44
